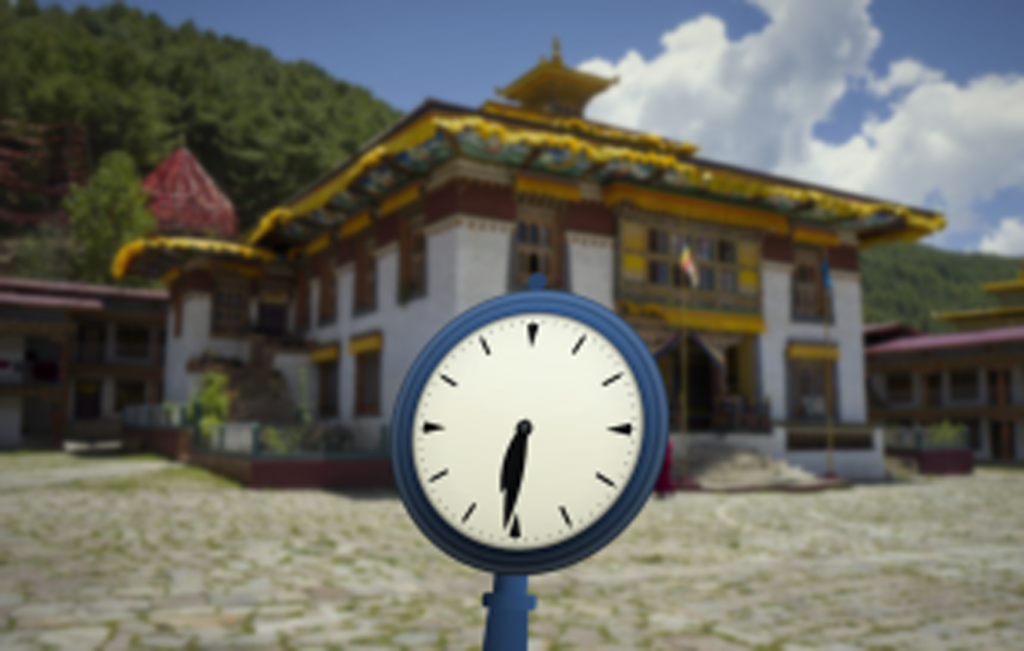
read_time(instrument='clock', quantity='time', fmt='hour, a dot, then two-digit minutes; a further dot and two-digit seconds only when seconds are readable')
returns 6.31
